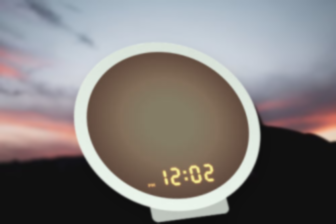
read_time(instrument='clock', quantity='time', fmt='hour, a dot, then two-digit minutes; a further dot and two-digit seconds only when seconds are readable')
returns 12.02
